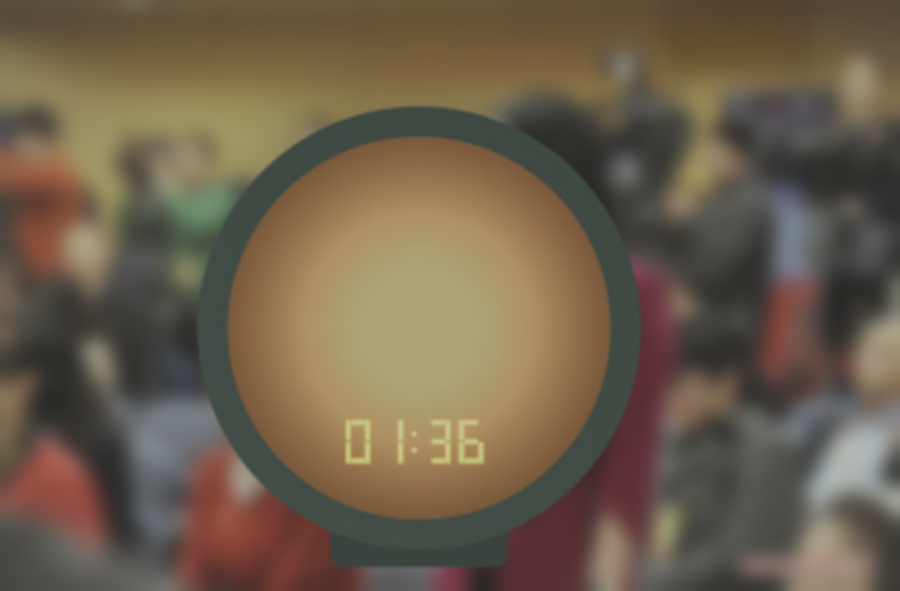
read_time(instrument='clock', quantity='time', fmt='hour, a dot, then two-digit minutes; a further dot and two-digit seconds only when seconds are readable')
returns 1.36
